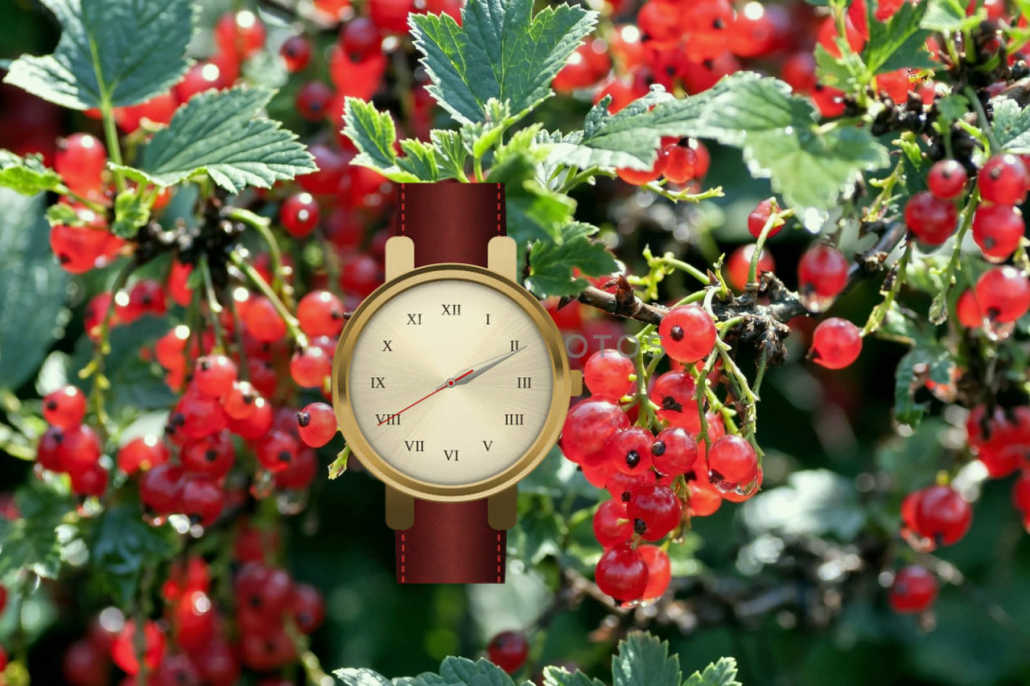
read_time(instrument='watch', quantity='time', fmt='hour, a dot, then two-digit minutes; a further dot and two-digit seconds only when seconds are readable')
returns 2.10.40
